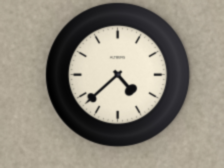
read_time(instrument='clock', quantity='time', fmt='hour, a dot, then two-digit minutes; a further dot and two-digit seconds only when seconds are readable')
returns 4.38
